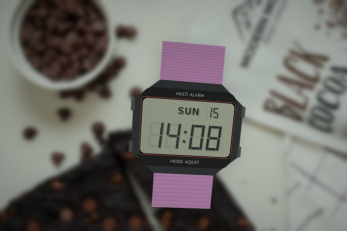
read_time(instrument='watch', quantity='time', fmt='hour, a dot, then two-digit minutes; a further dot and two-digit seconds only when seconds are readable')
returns 14.08
